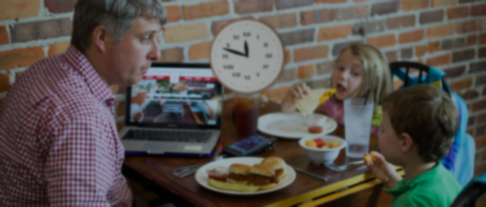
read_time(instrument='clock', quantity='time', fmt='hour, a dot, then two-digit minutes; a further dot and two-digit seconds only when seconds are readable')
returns 11.48
